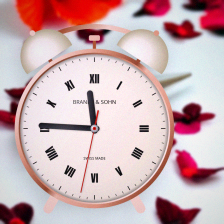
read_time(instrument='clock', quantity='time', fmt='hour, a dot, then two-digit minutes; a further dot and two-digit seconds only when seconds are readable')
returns 11.45.32
